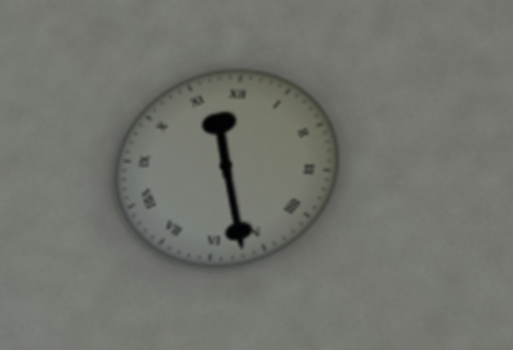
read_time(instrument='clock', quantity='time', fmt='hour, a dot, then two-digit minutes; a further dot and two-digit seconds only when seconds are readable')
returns 11.27
